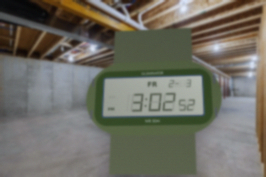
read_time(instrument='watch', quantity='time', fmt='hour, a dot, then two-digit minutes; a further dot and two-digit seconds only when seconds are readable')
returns 3.02.52
